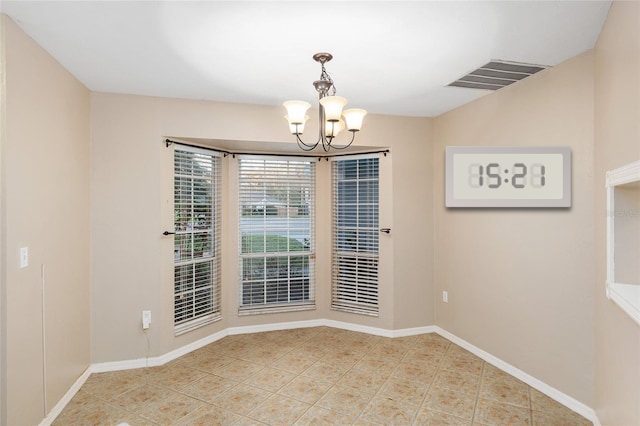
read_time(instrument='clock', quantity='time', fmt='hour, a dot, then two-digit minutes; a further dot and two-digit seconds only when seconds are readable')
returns 15.21
